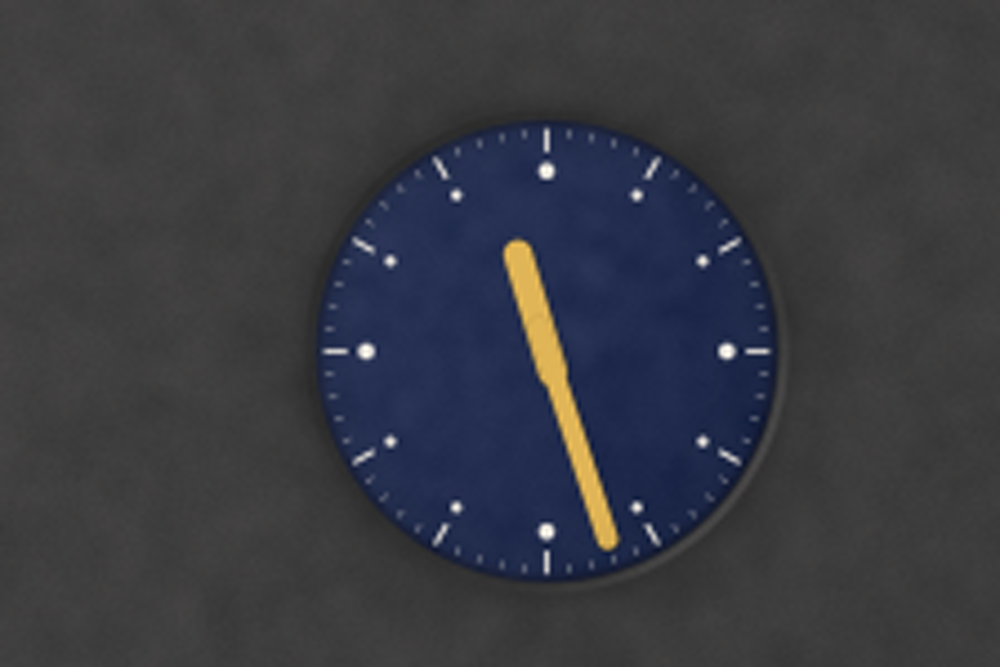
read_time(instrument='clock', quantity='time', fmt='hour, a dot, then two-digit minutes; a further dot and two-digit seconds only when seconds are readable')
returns 11.27
